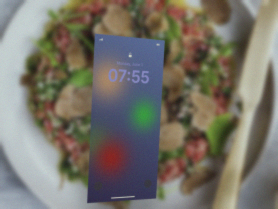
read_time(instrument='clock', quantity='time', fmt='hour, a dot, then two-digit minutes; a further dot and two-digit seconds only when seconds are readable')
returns 7.55
